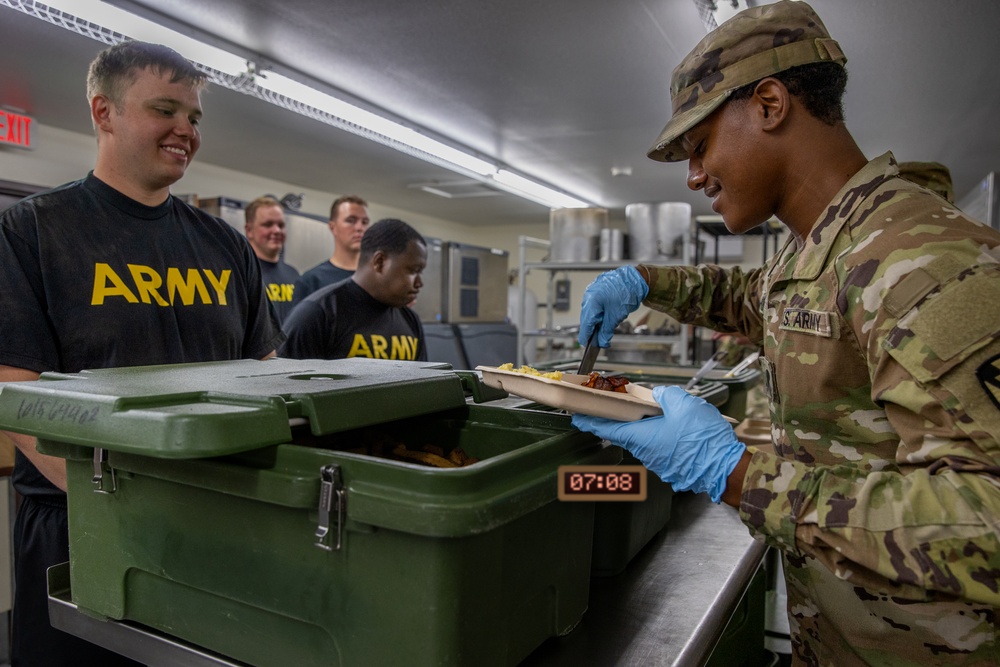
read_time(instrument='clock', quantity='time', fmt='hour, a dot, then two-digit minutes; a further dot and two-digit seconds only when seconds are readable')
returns 7.08
